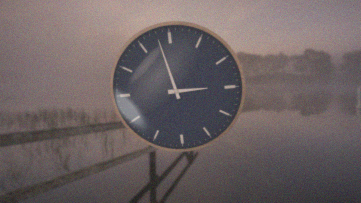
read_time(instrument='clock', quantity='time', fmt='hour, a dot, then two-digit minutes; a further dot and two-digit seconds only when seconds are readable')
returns 2.58
